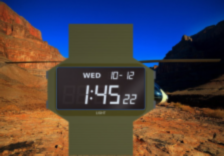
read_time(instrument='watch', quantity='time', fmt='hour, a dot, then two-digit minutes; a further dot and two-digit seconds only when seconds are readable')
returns 1.45.22
